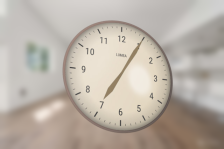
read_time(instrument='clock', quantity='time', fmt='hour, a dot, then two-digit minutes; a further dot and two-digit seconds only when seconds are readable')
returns 7.05
